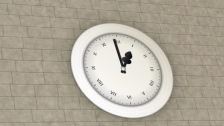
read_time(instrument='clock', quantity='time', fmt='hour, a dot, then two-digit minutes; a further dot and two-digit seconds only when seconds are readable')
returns 12.59
